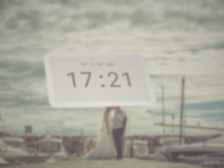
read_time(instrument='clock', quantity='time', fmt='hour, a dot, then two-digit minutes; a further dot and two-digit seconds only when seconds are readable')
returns 17.21
